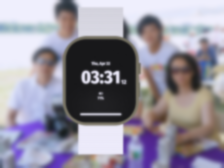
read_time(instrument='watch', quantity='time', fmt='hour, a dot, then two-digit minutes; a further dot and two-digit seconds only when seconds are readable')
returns 3.31
